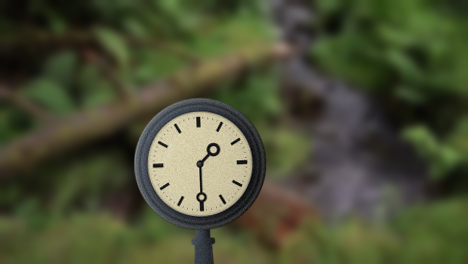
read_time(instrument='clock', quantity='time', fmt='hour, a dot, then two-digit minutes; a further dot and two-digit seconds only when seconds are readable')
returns 1.30
